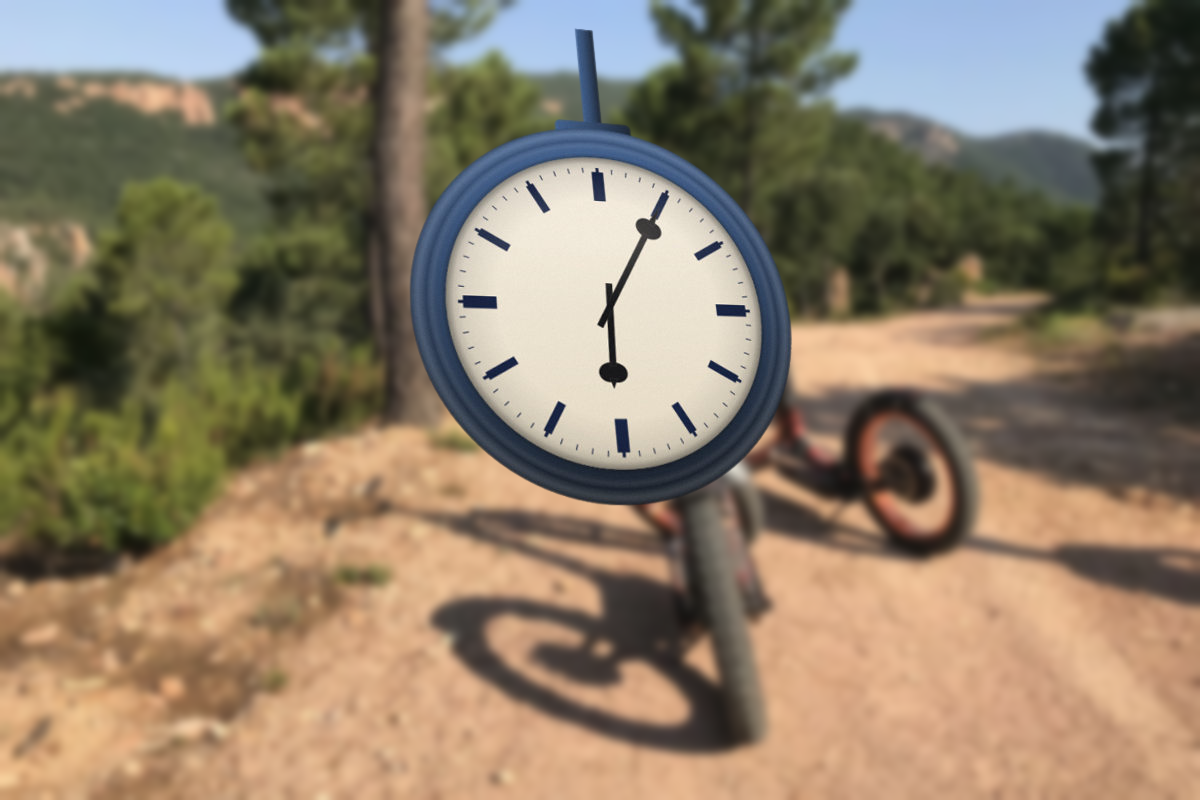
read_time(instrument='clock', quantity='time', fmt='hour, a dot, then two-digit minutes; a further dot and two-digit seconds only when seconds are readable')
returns 6.05
